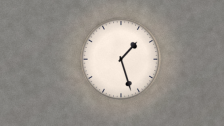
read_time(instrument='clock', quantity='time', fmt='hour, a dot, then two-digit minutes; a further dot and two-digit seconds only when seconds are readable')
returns 1.27
